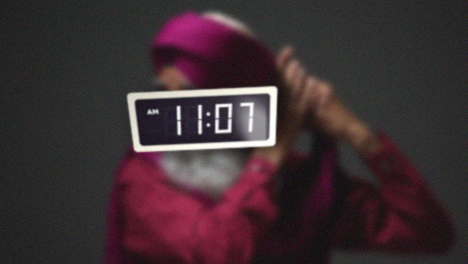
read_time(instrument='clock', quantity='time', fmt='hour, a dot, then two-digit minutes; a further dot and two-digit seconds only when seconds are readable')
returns 11.07
